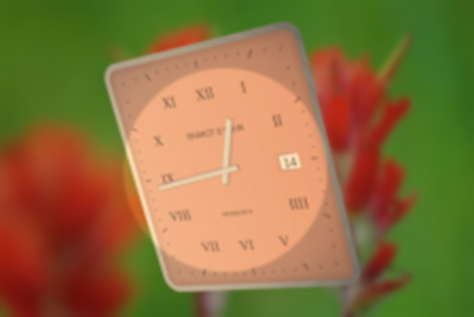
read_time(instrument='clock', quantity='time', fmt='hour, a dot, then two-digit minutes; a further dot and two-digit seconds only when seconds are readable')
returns 12.44
